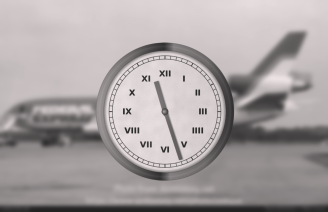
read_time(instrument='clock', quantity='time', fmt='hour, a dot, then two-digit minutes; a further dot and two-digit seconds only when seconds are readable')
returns 11.27
